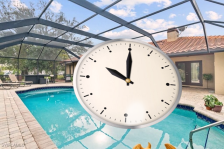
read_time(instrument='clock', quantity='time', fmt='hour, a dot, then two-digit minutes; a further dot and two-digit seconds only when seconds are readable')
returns 10.00
